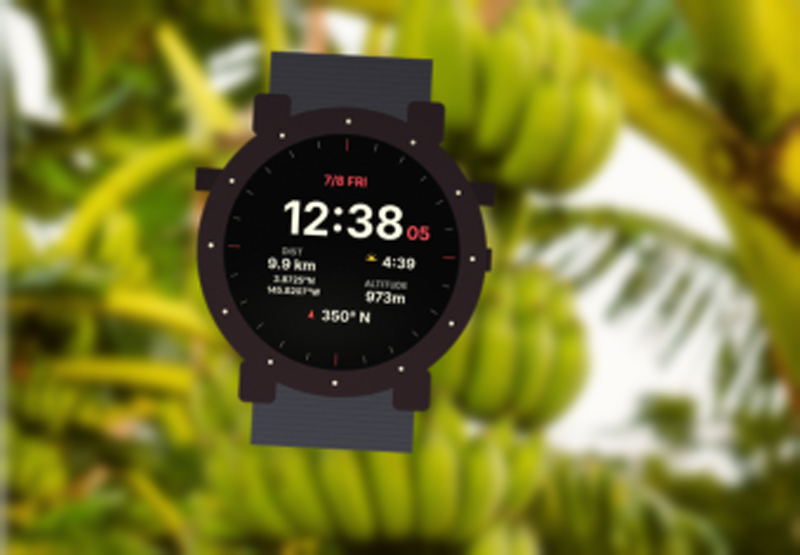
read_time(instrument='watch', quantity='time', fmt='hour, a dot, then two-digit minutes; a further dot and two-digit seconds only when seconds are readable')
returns 12.38.05
